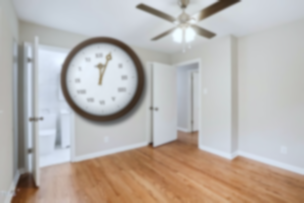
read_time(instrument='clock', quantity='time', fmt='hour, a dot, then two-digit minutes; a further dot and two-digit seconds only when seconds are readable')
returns 12.04
